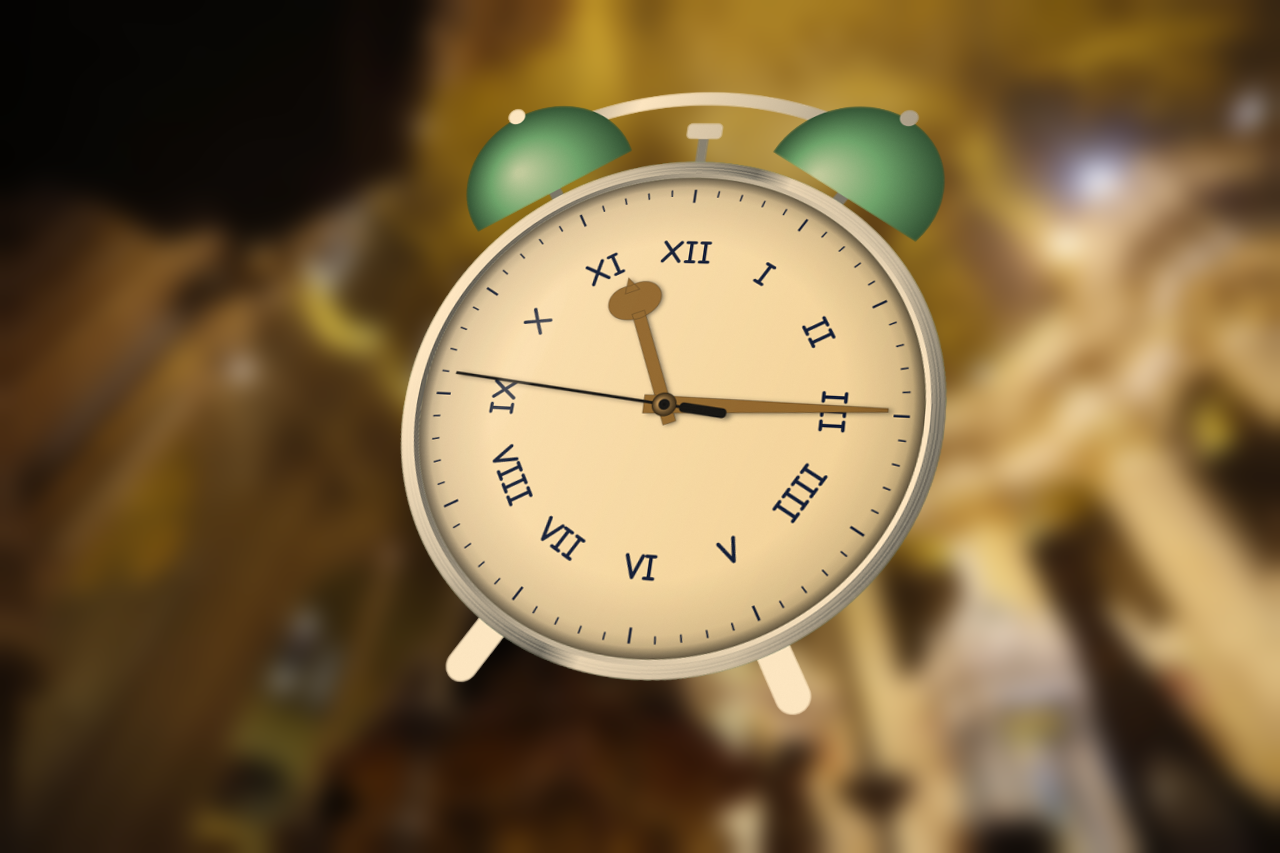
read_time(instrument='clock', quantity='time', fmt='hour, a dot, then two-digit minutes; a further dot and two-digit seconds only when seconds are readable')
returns 11.14.46
